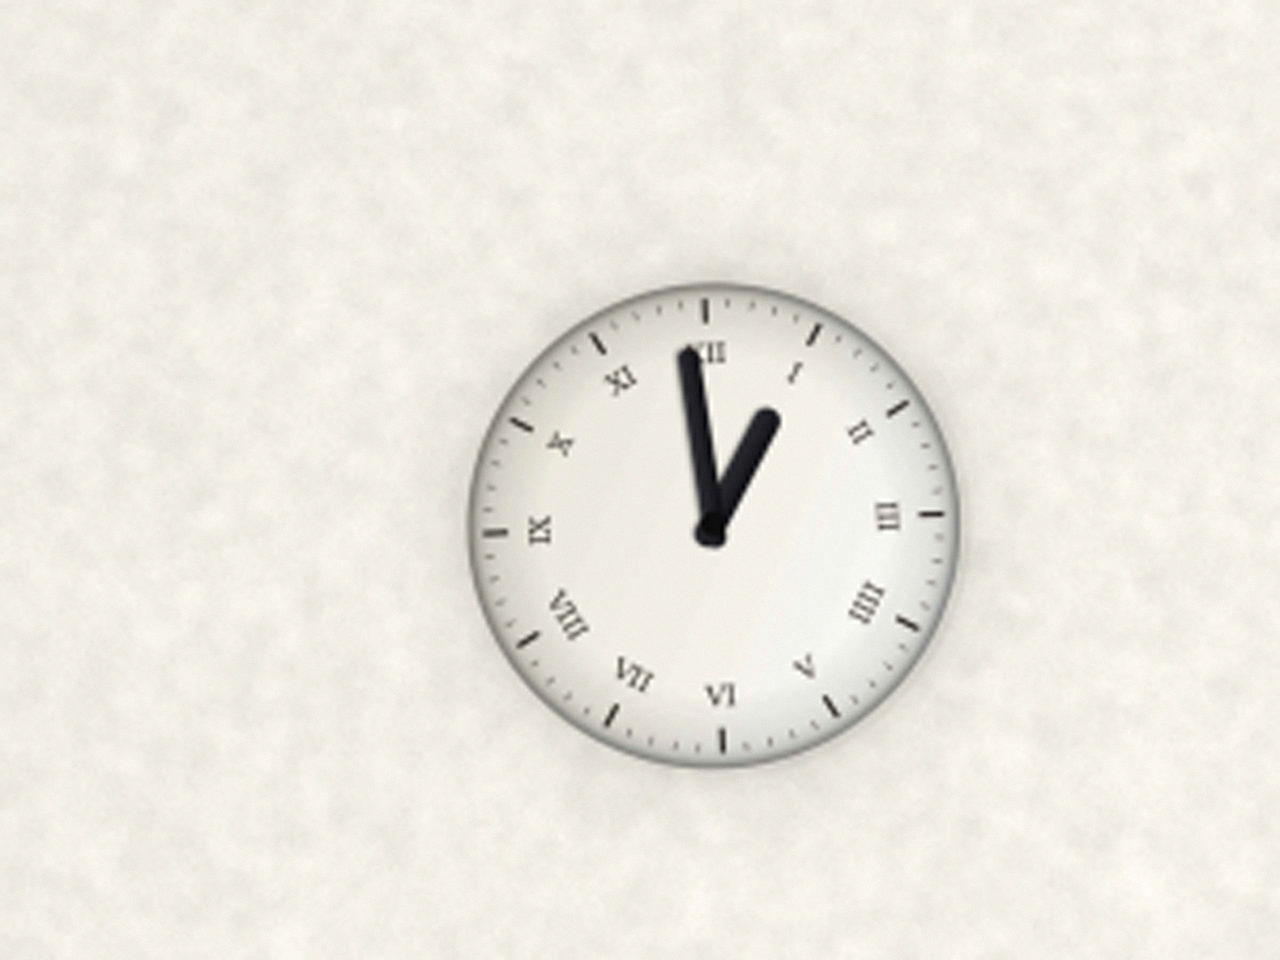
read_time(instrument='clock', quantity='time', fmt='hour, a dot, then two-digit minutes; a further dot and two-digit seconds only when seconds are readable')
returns 12.59
